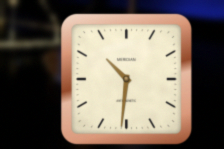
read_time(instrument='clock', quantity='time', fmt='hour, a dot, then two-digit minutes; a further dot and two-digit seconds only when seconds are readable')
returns 10.31
